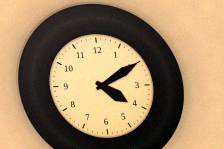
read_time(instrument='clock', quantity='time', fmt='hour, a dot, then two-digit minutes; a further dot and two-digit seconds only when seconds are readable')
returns 4.10
